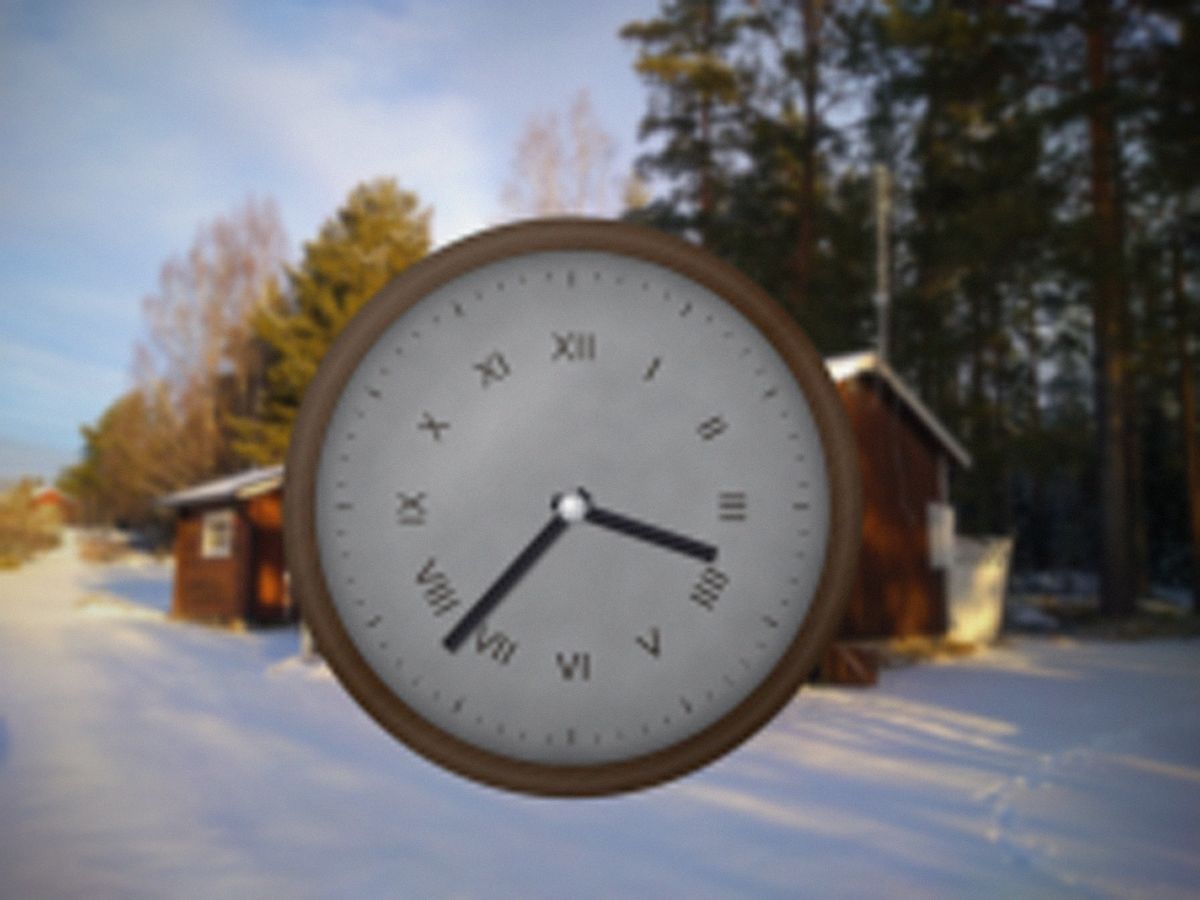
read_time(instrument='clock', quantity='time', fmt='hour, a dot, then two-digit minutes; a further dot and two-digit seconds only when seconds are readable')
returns 3.37
